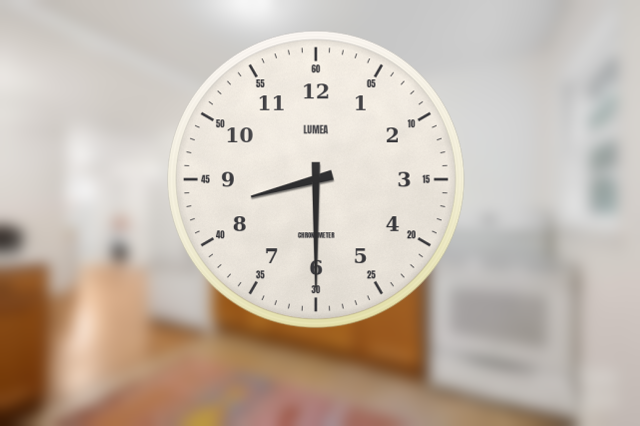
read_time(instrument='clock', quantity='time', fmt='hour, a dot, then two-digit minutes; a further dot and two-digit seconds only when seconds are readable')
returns 8.30
